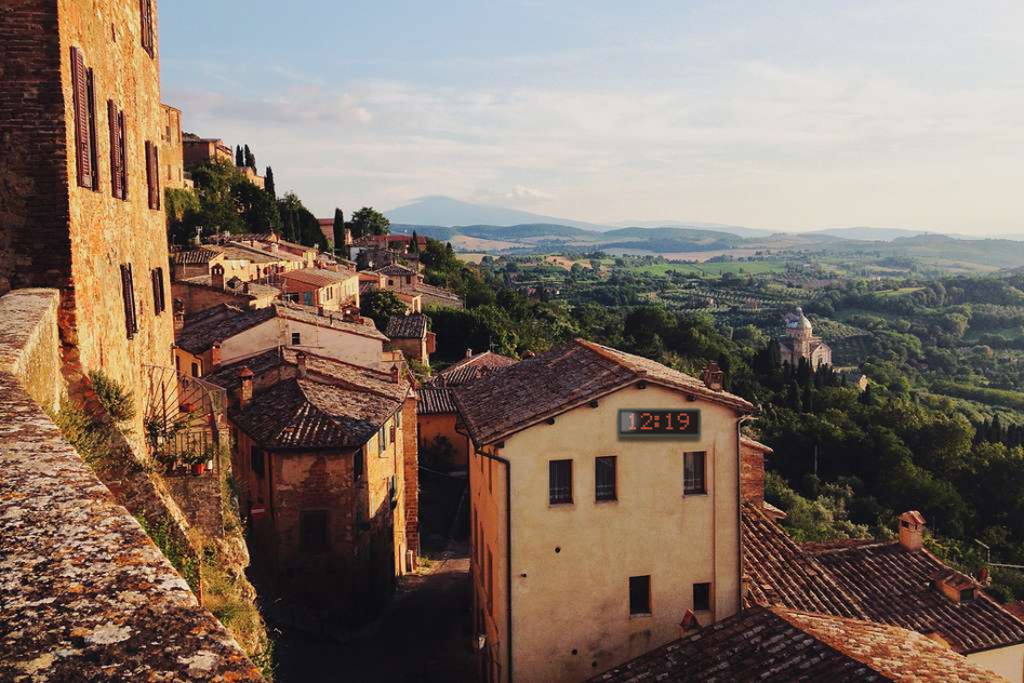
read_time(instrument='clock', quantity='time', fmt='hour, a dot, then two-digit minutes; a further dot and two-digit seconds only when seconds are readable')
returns 12.19
